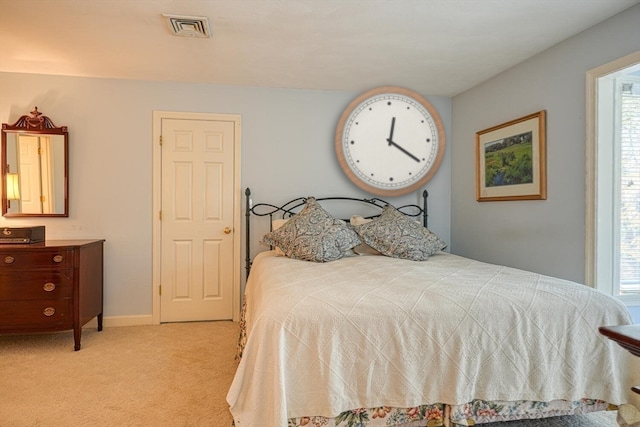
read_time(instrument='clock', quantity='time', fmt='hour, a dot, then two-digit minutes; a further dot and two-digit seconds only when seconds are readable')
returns 12.21
